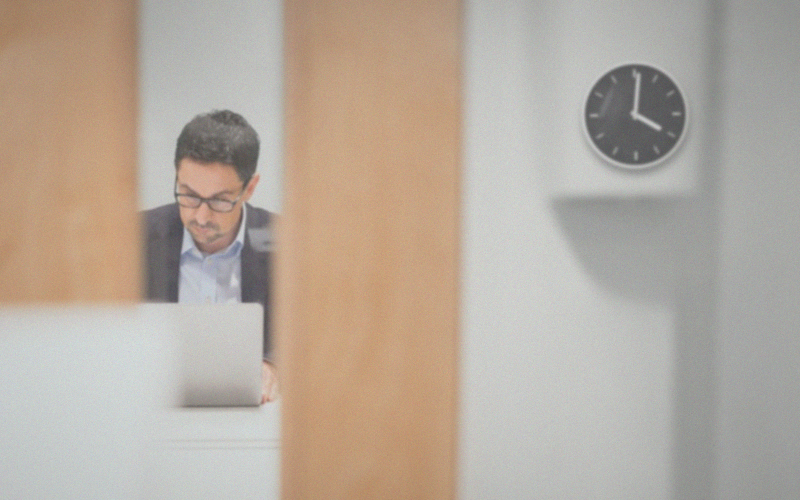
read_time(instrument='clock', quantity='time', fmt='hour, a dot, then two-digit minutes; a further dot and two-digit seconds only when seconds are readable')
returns 4.01
